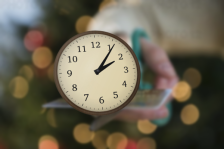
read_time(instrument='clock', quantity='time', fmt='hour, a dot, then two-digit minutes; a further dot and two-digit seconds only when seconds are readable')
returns 2.06
